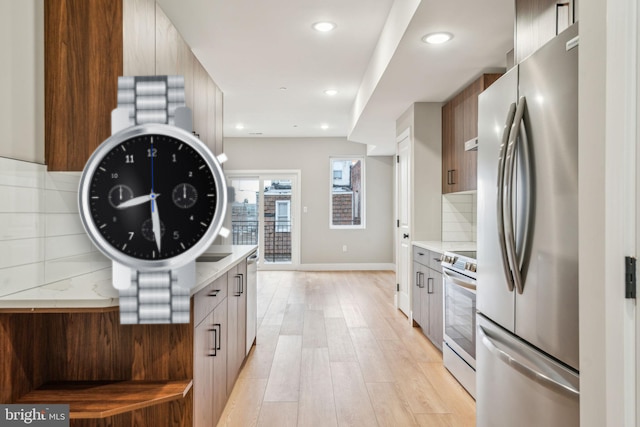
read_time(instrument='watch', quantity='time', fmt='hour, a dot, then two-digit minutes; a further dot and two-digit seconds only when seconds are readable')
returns 8.29
